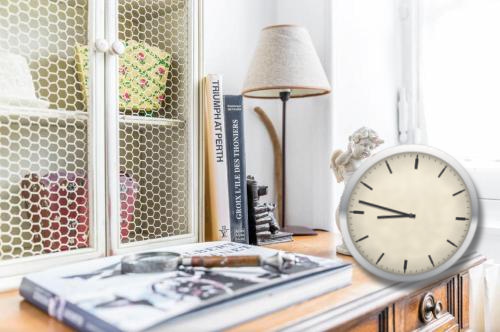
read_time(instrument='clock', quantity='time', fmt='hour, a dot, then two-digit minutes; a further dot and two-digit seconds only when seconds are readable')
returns 8.47
